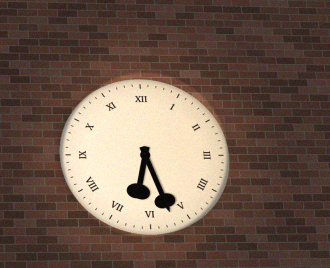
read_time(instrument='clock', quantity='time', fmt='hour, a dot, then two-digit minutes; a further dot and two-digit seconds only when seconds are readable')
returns 6.27
